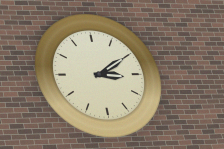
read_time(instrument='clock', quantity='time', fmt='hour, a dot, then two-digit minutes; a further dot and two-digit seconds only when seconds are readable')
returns 3.10
